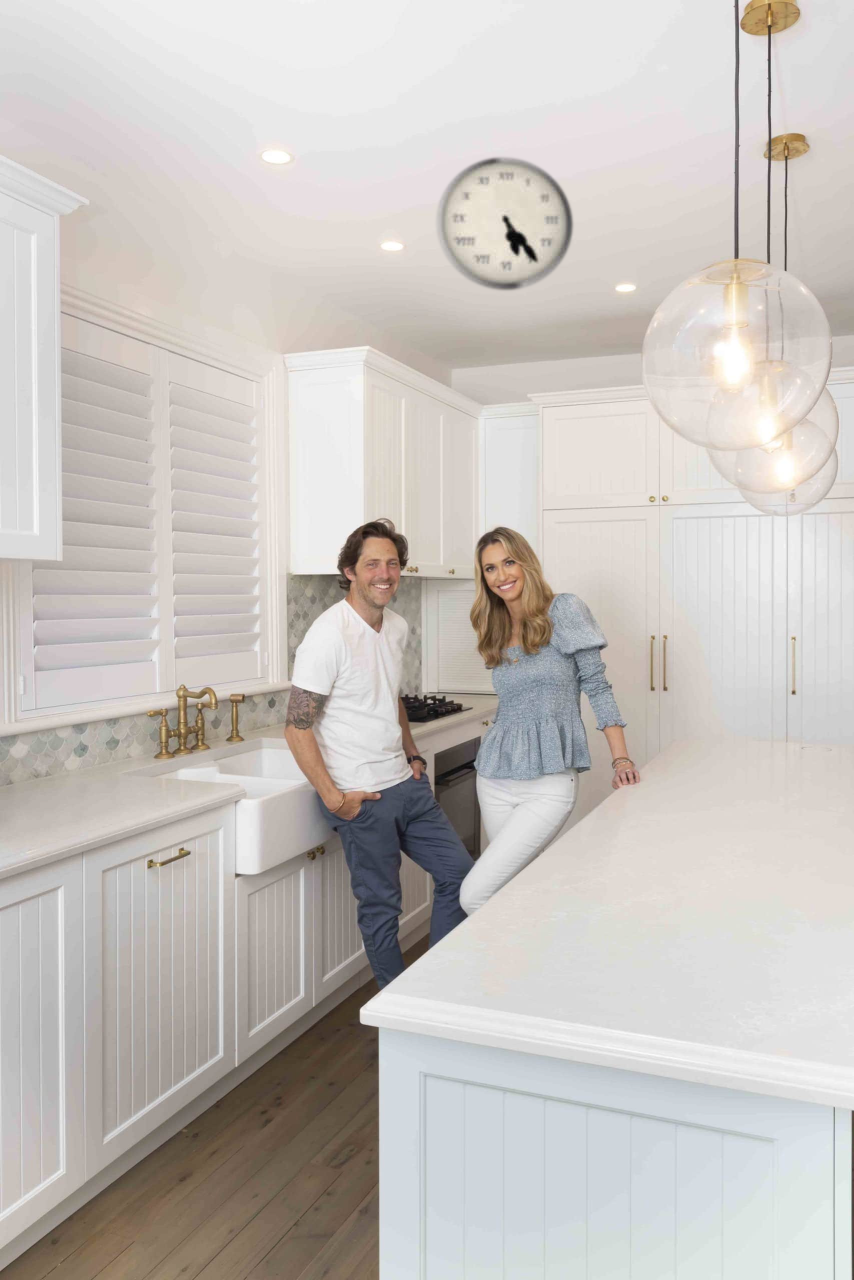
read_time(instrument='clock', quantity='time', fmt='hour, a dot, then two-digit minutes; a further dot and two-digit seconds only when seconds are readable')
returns 5.24
